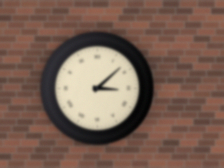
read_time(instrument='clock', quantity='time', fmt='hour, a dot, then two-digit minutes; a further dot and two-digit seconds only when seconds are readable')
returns 3.08
